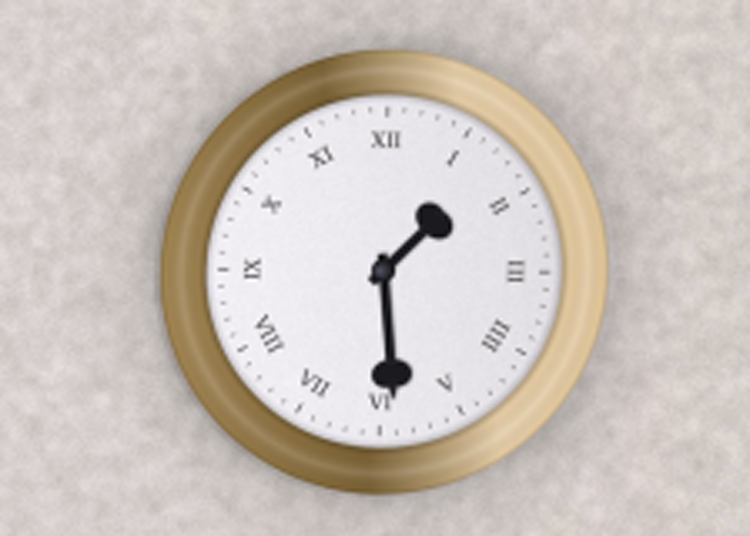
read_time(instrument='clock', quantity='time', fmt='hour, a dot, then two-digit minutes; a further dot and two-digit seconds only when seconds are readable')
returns 1.29
